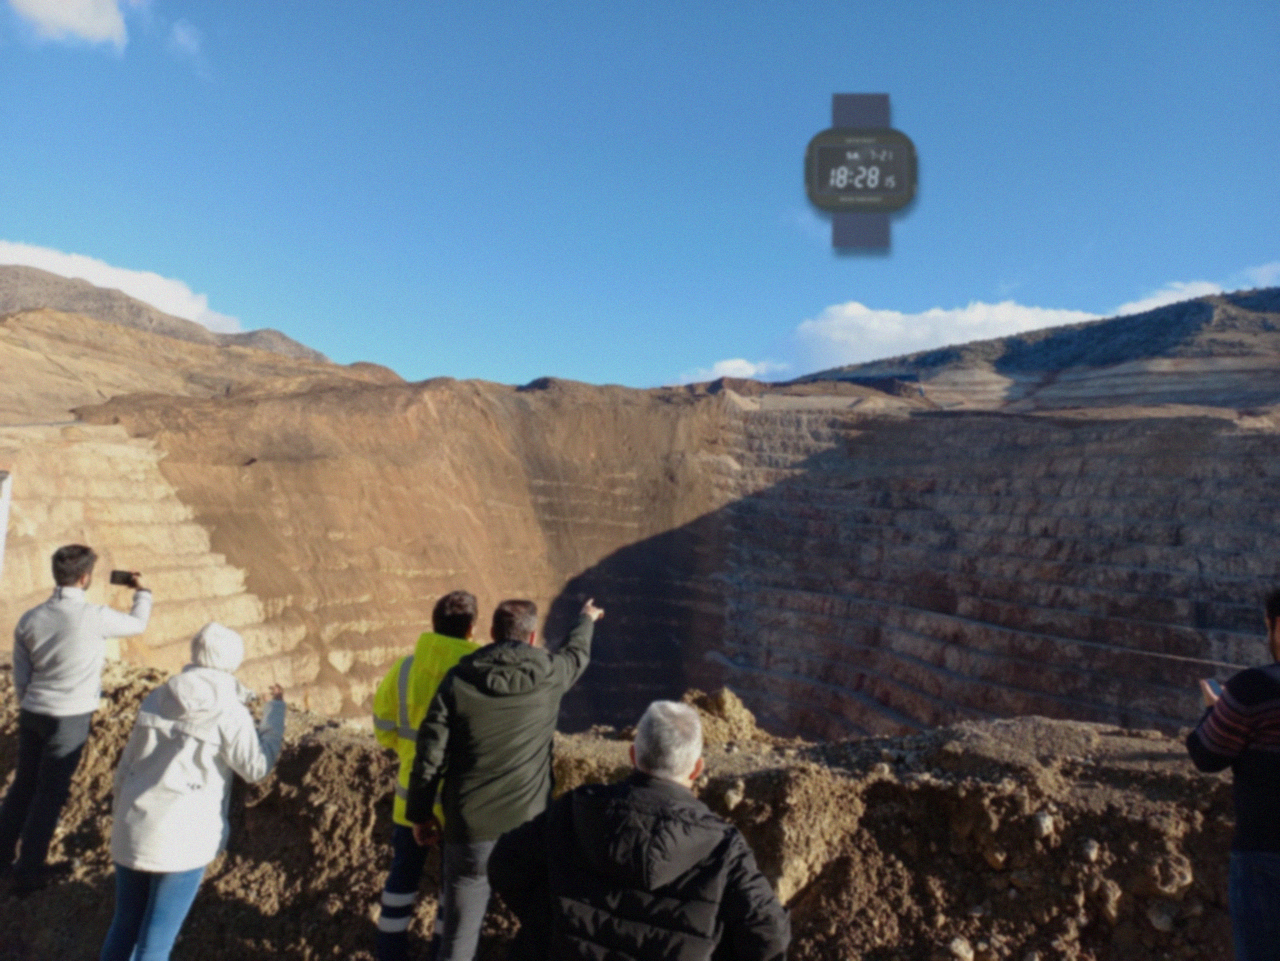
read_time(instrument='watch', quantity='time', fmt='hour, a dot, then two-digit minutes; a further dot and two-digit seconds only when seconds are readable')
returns 18.28
